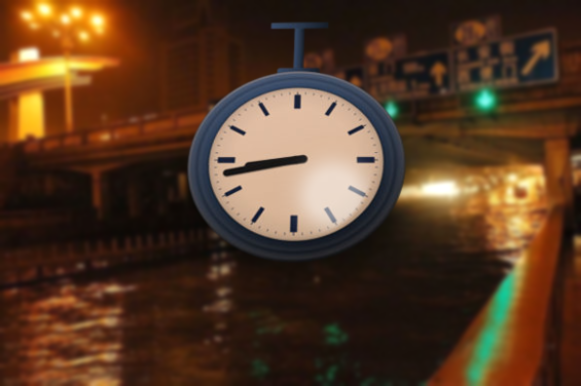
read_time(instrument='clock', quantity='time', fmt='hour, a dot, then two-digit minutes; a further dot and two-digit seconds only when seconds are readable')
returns 8.43
